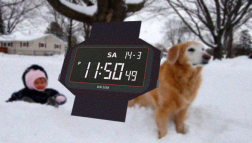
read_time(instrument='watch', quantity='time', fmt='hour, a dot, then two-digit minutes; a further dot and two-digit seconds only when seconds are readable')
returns 11.50.49
